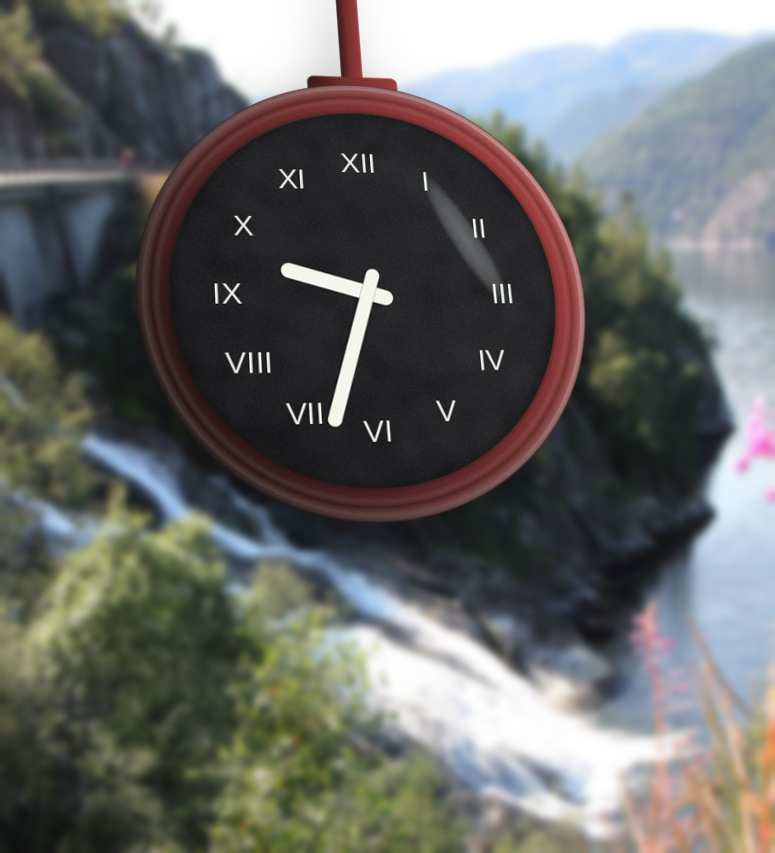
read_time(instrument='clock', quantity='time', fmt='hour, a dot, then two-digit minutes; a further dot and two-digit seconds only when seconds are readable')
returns 9.33
